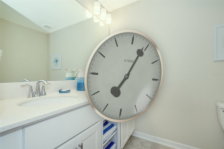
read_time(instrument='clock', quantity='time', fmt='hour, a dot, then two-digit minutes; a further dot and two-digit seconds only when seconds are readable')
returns 7.04
